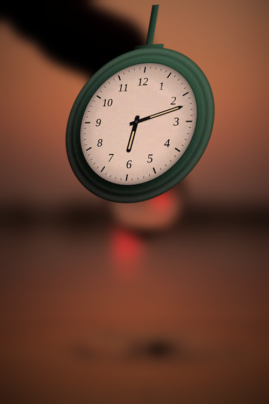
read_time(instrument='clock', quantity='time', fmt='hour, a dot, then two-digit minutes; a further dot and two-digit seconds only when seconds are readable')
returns 6.12
